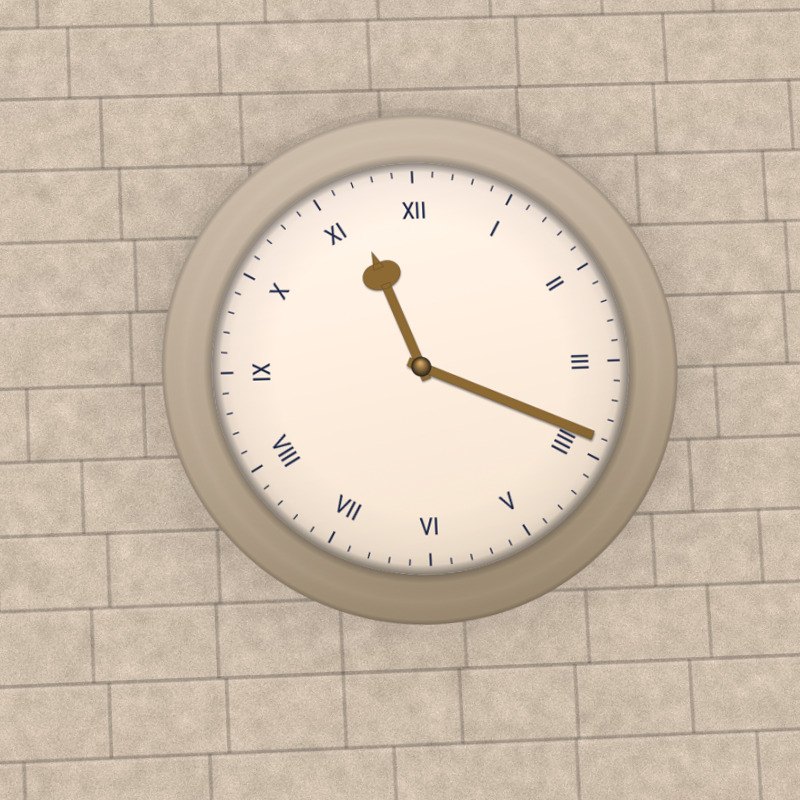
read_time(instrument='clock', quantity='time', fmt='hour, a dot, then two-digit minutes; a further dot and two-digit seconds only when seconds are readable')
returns 11.19
